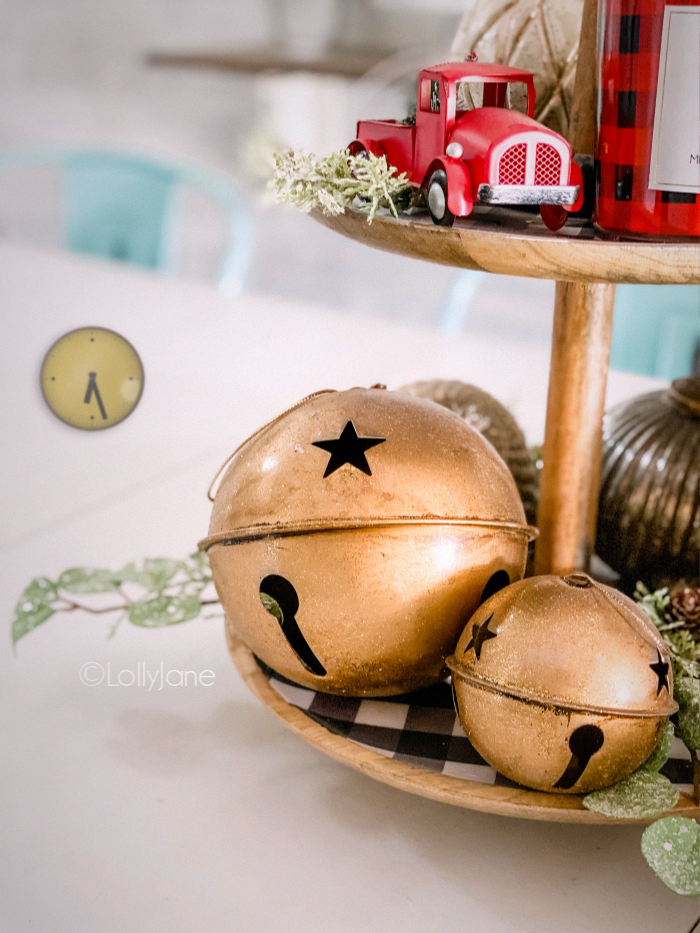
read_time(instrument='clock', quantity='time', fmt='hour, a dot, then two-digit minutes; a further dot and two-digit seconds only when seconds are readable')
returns 6.27
